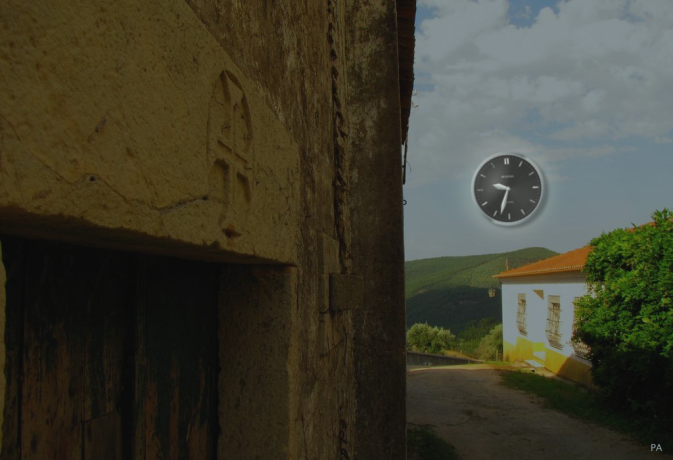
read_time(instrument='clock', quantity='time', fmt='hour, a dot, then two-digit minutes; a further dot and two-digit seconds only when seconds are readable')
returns 9.33
